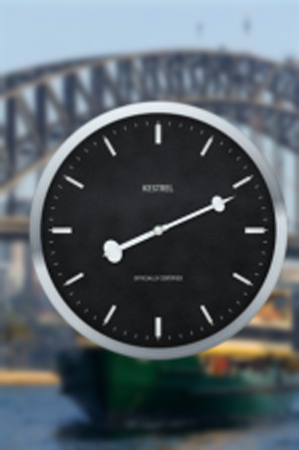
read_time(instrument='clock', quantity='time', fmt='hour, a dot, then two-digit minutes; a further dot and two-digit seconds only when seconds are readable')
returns 8.11
